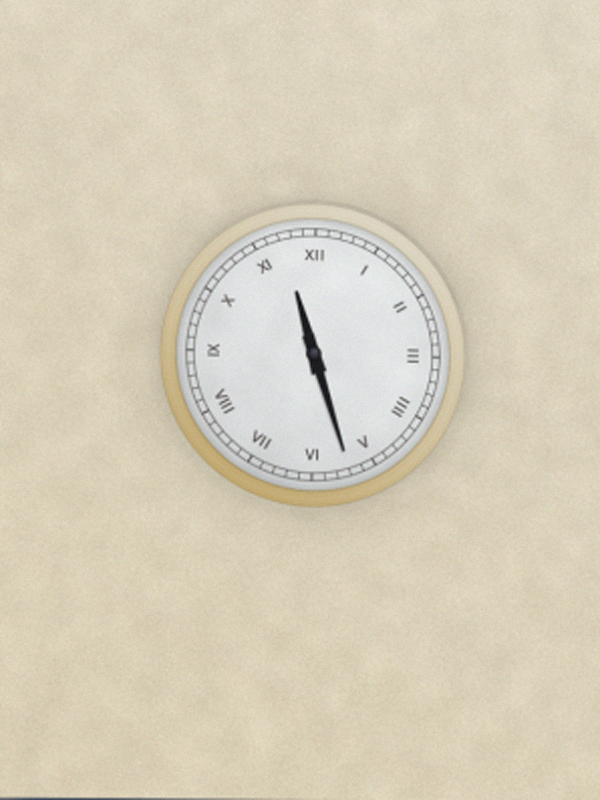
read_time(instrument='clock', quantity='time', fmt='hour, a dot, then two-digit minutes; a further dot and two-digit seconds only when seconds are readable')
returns 11.27
